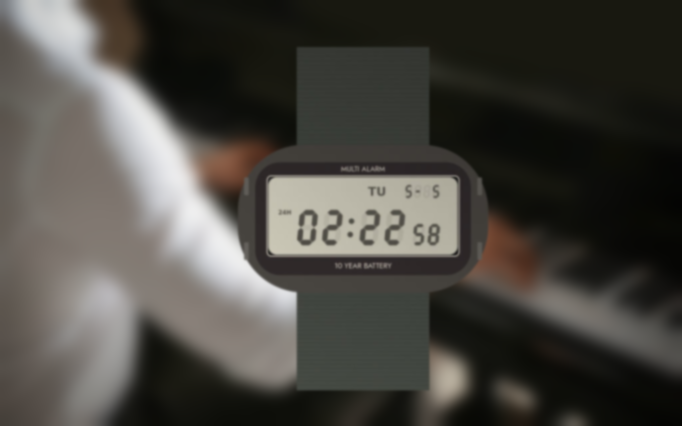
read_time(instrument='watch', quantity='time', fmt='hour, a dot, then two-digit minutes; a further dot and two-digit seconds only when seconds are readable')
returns 2.22.58
